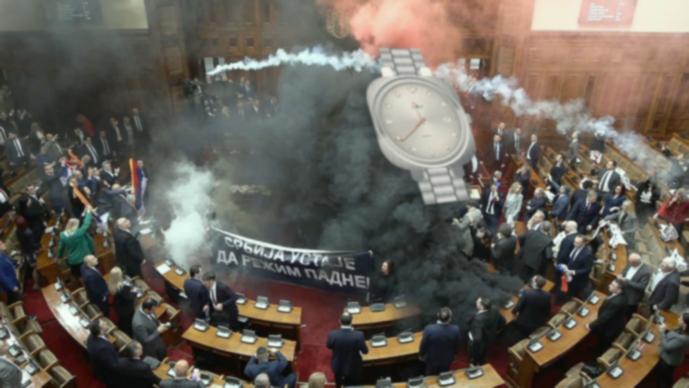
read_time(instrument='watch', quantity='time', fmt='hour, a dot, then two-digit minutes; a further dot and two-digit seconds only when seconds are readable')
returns 11.39
